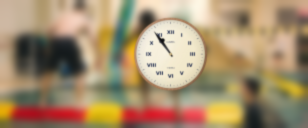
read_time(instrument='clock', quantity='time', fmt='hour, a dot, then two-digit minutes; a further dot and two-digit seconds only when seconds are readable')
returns 10.54
